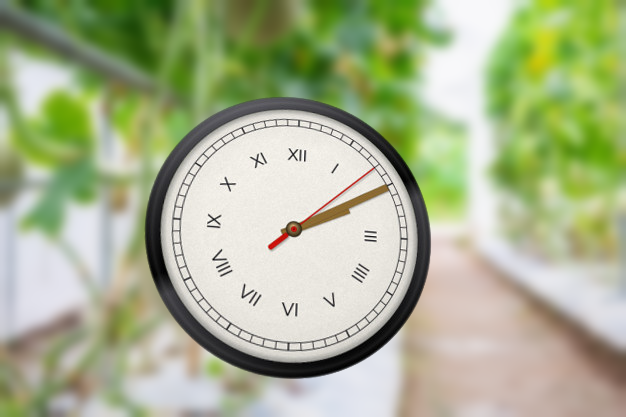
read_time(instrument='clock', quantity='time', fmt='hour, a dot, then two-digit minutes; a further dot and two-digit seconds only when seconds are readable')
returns 2.10.08
